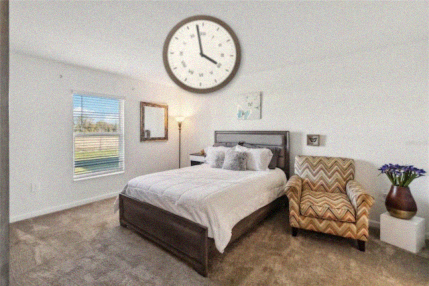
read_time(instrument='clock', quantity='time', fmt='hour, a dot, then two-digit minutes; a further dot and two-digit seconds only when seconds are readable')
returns 3.58
